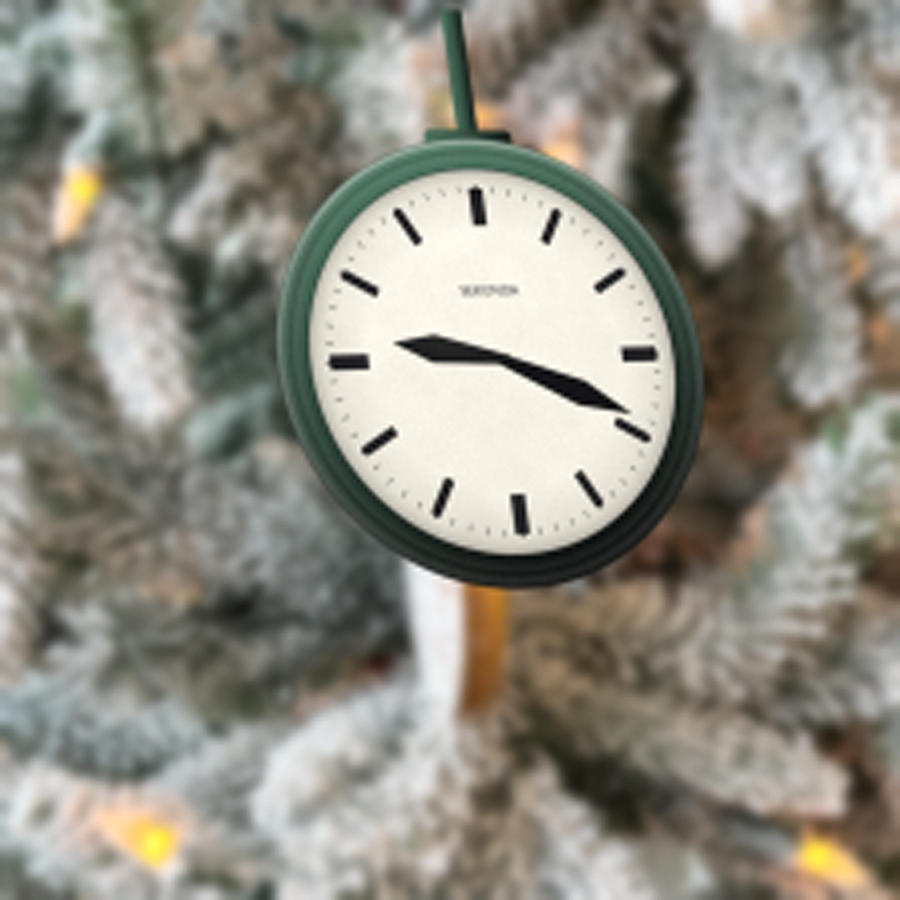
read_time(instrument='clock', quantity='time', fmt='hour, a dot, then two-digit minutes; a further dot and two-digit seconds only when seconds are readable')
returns 9.19
